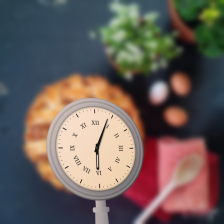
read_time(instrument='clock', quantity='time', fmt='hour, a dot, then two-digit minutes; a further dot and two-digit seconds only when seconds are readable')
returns 6.04
